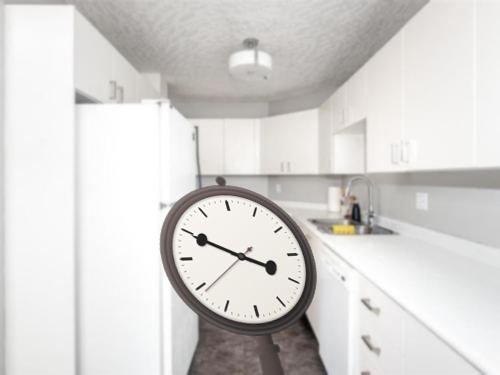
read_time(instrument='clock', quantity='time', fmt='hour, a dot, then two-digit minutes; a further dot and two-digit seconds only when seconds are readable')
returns 3.49.39
